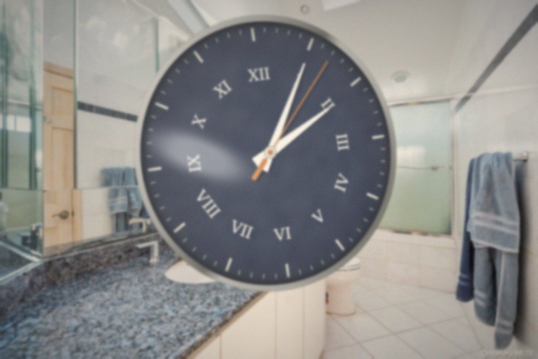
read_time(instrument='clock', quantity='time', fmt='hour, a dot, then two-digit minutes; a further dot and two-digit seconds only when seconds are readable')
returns 2.05.07
